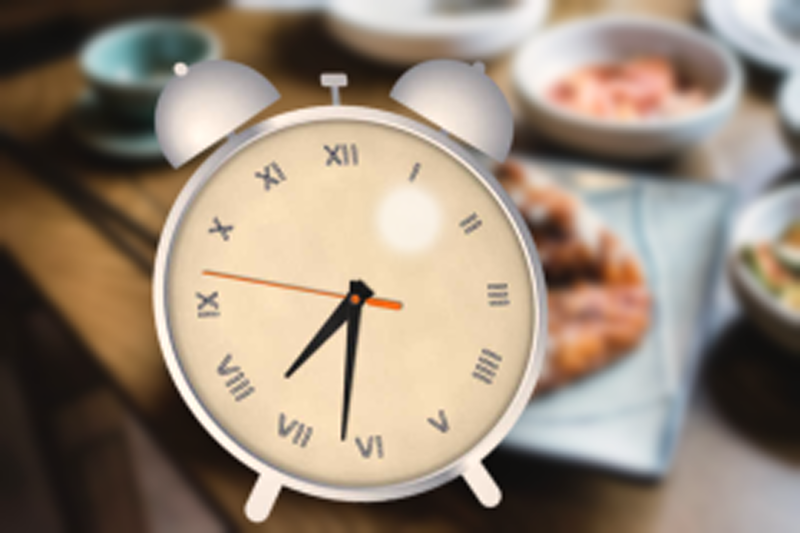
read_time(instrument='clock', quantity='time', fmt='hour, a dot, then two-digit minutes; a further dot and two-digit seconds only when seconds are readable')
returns 7.31.47
